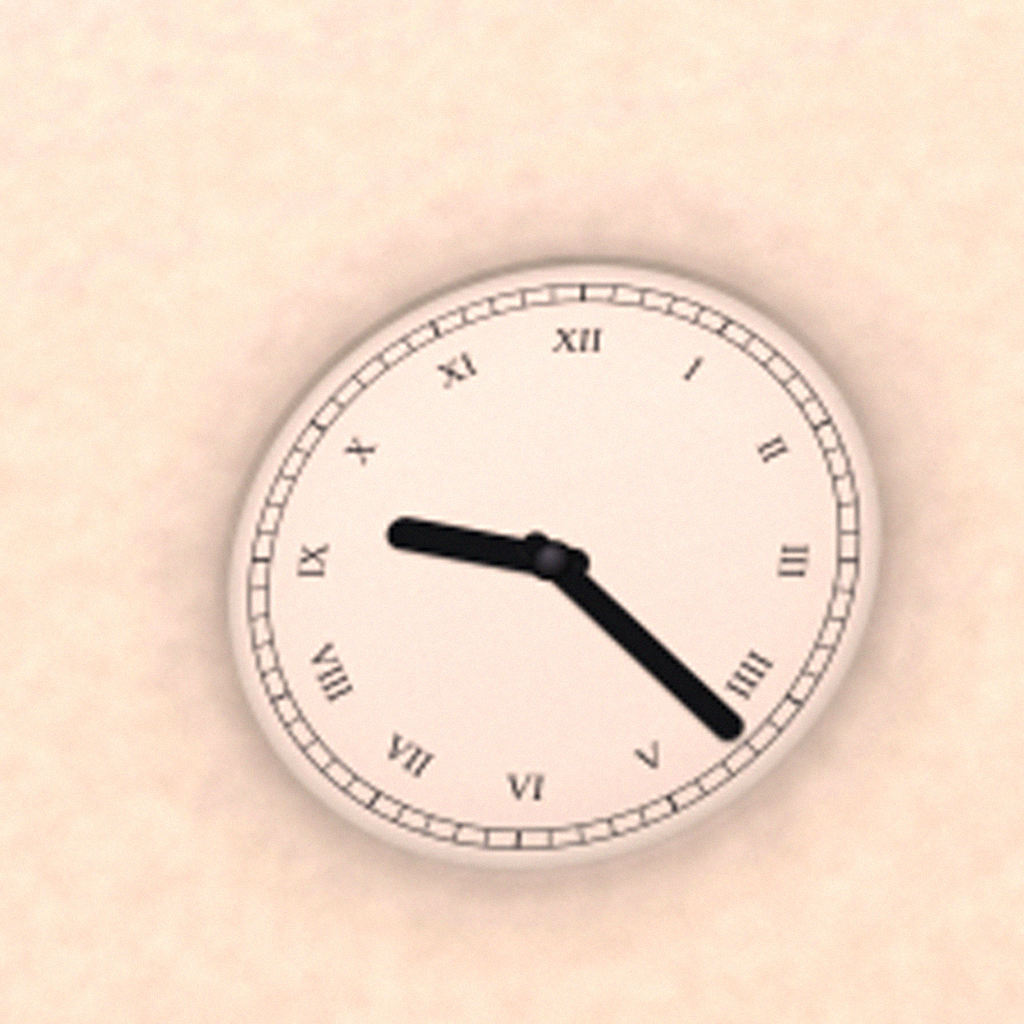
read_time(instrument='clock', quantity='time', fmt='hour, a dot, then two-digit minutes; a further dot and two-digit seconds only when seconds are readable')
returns 9.22
